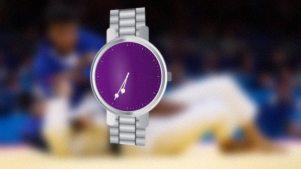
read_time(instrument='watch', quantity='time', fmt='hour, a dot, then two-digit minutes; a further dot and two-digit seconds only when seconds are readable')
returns 6.35
